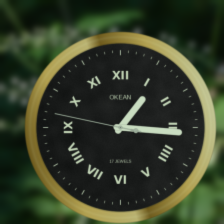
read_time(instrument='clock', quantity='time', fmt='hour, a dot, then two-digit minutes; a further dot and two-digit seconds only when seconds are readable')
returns 1.15.47
